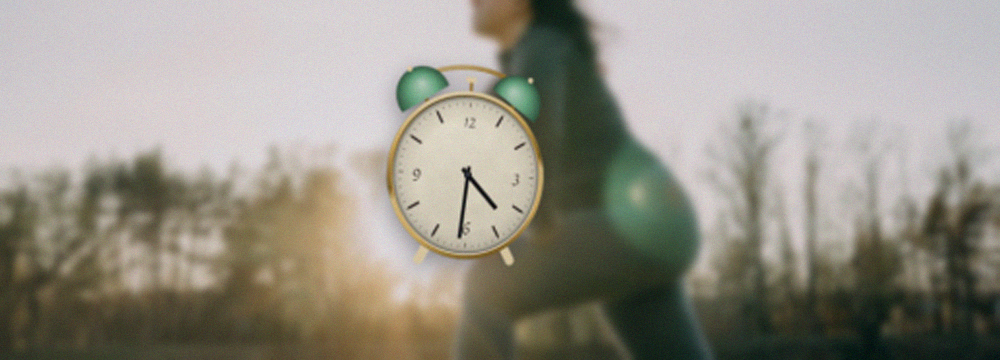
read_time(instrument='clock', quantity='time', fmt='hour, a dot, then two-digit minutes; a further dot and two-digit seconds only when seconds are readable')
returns 4.31
